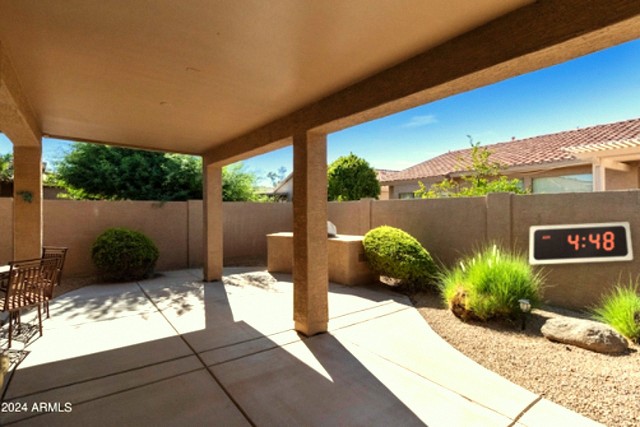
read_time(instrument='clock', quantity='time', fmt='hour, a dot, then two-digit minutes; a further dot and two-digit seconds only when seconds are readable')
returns 4.48
